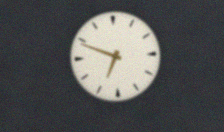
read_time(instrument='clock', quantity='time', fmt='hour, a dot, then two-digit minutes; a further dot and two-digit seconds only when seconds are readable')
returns 6.49
